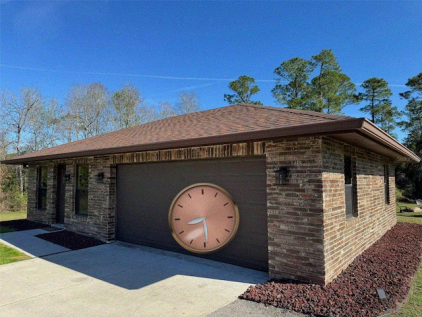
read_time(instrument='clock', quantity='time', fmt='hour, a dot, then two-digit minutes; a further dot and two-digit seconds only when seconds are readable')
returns 8.29
